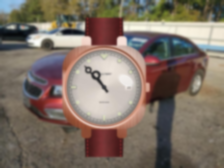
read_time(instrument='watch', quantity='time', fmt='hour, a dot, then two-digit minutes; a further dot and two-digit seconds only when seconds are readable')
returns 10.53
